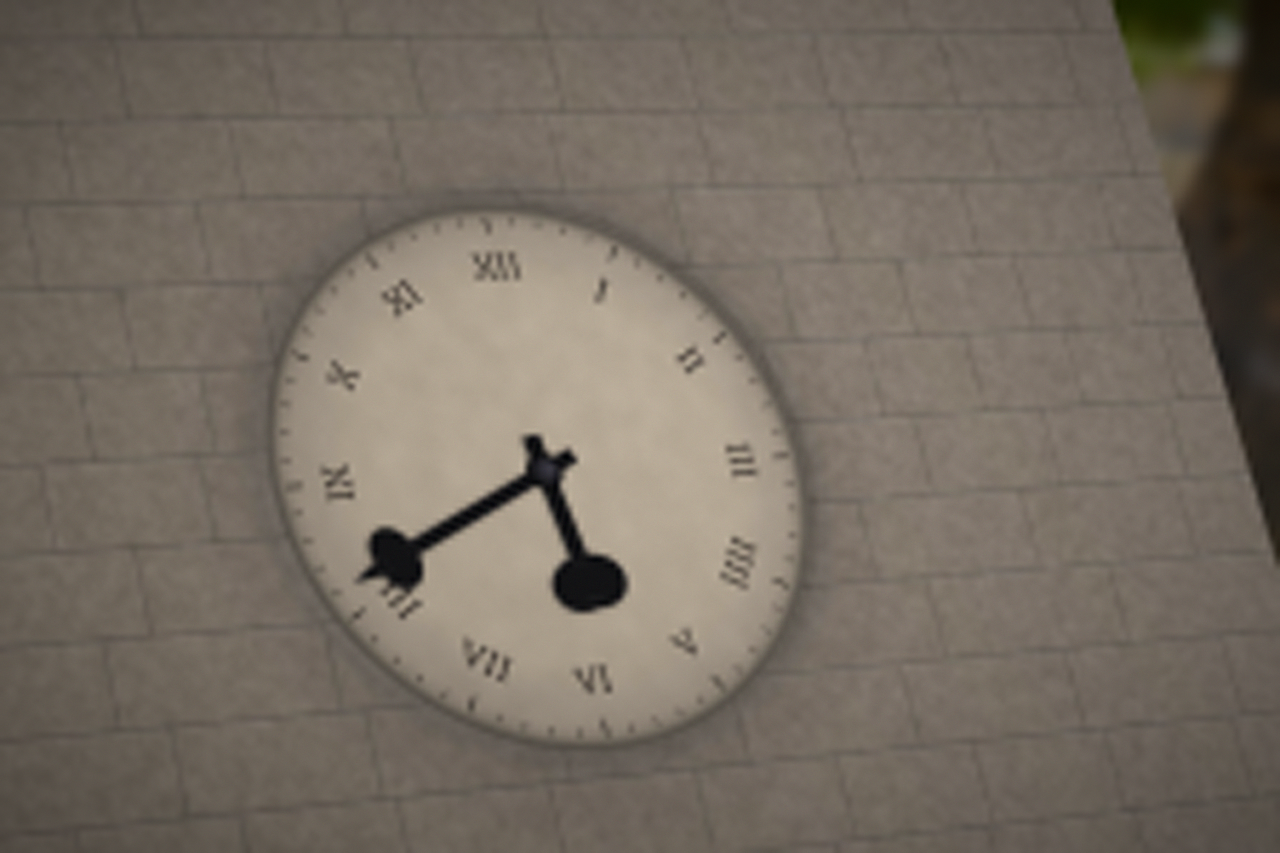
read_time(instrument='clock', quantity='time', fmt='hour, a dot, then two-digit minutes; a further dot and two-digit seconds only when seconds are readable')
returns 5.41
